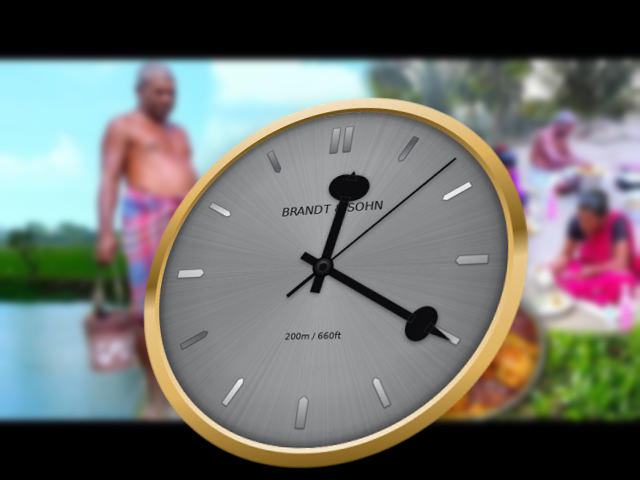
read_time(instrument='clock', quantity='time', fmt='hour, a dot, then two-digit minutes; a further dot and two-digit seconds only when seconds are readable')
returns 12.20.08
